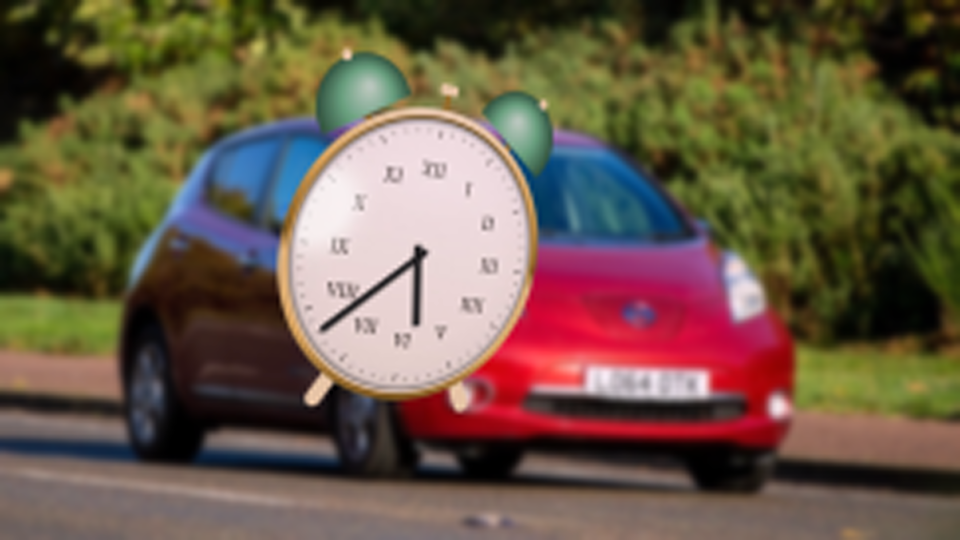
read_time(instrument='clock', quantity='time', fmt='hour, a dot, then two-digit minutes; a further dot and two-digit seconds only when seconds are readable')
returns 5.38
